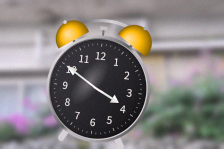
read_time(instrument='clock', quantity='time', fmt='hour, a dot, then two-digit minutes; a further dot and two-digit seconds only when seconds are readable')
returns 3.50
